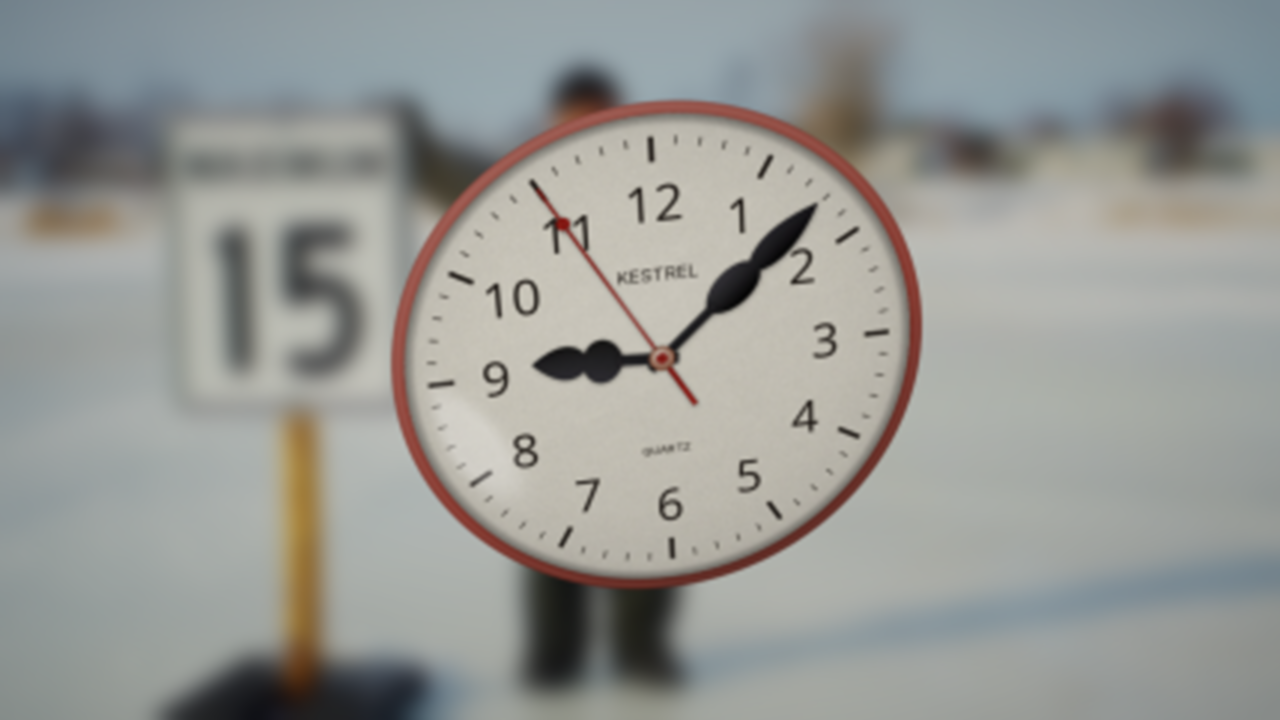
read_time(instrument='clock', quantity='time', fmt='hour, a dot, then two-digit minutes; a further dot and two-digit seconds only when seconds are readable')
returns 9.07.55
